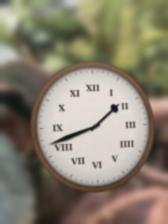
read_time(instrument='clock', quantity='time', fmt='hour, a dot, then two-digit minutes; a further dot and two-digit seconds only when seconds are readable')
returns 1.42
